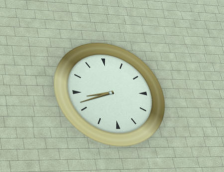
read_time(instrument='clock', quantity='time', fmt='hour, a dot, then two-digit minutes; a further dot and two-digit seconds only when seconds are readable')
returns 8.42
